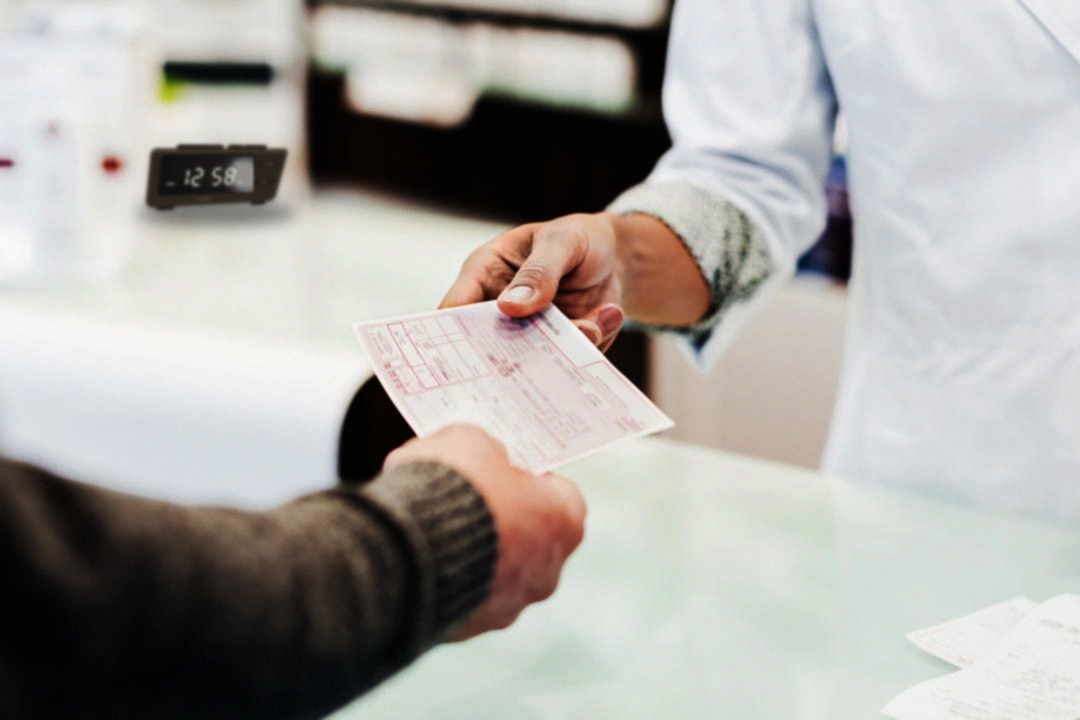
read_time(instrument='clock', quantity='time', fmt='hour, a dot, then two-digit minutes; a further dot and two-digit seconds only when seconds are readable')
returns 12.58
